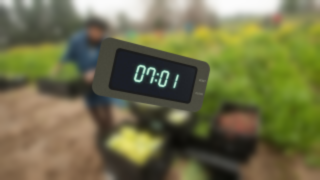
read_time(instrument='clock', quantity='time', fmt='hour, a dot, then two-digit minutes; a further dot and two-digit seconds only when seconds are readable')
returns 7.01
